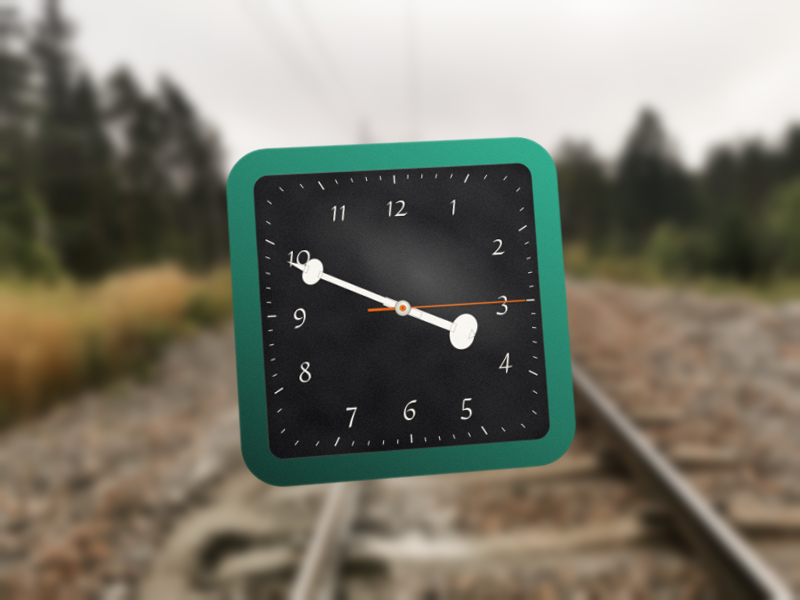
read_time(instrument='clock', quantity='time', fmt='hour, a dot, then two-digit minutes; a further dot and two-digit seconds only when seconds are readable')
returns 3.49.15
